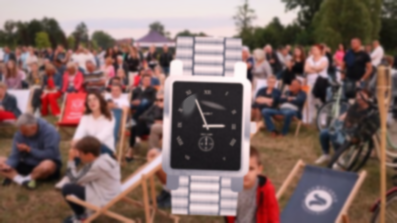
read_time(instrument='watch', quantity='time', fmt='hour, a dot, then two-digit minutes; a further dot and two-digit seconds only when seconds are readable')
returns 2.56
